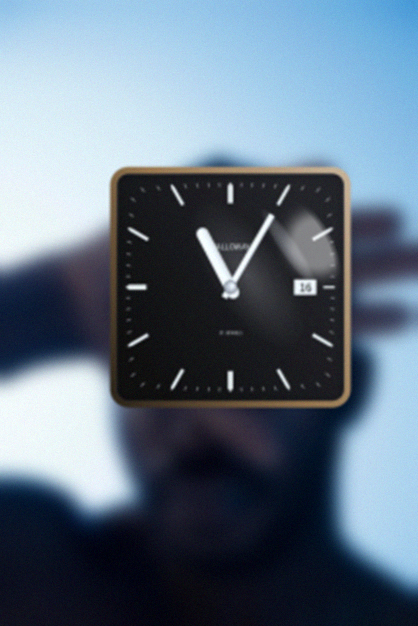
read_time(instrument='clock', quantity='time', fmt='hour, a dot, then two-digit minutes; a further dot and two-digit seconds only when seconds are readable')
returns 11.05
